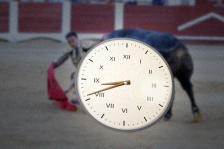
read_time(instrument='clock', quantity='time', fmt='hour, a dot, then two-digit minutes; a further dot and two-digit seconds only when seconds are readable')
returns 8.41
